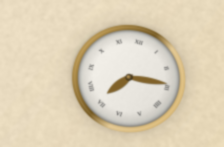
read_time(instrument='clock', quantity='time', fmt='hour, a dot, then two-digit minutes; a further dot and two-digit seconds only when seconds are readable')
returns 7.14
